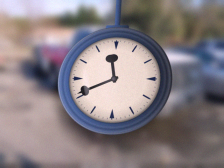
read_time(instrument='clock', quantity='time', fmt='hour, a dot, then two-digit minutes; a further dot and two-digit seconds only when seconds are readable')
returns 11.41
